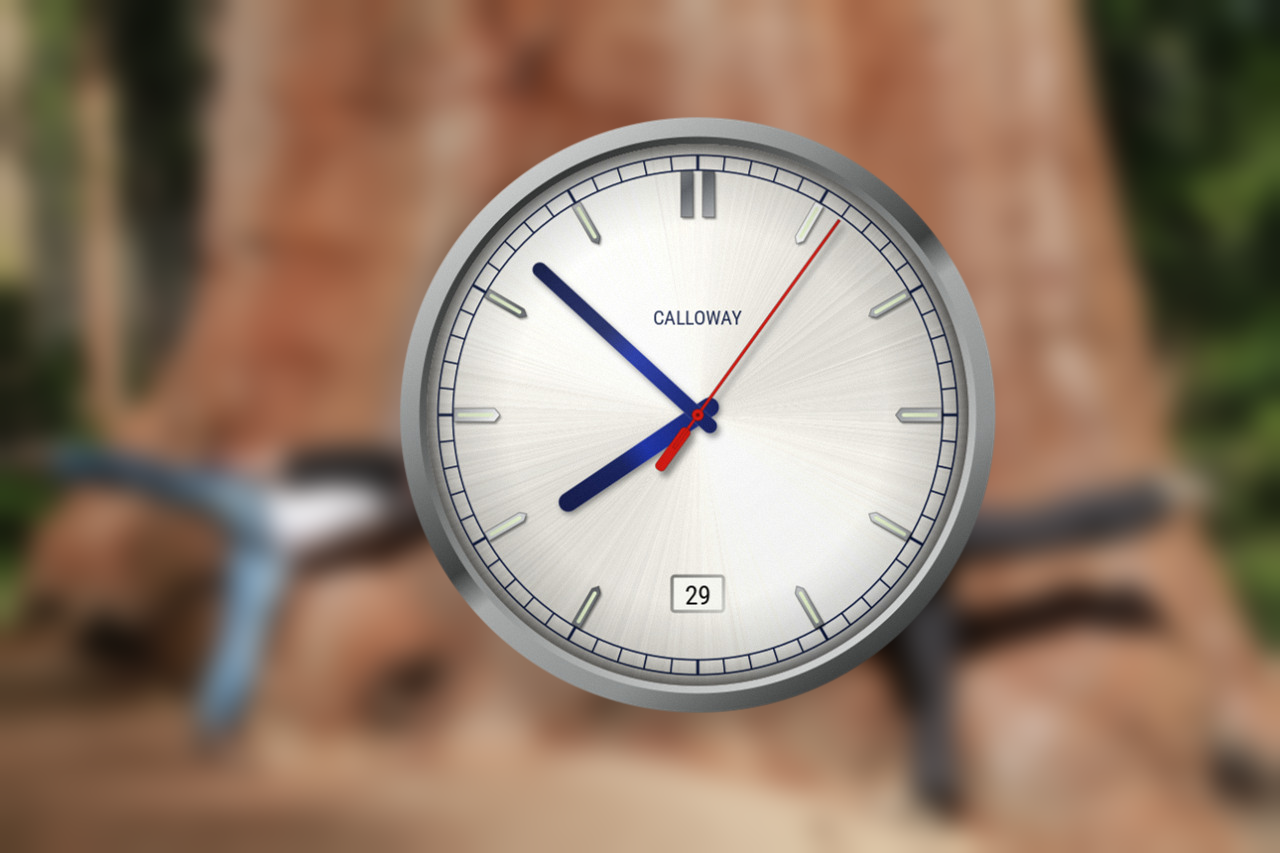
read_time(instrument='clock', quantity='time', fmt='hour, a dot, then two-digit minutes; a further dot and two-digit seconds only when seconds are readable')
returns 7.52.06
